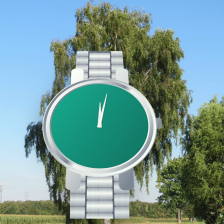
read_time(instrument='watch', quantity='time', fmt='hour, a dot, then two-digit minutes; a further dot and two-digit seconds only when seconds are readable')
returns 12.02
